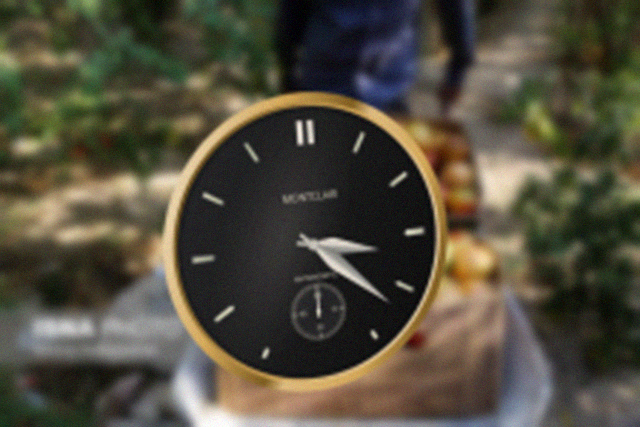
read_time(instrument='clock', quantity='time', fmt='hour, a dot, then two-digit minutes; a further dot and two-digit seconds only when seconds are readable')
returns 3.22
